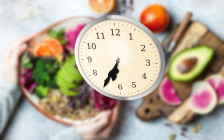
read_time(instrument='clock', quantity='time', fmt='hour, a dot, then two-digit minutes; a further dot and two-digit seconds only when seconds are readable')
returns 6.35
